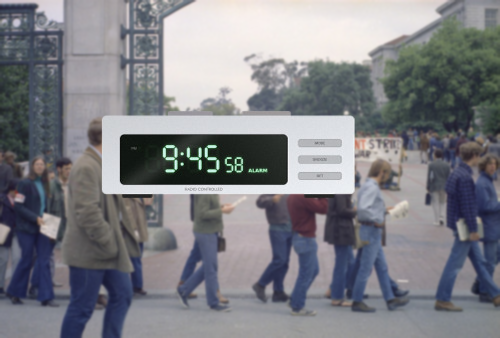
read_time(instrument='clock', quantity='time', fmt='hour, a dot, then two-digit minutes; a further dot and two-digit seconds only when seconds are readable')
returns 9.45.58
